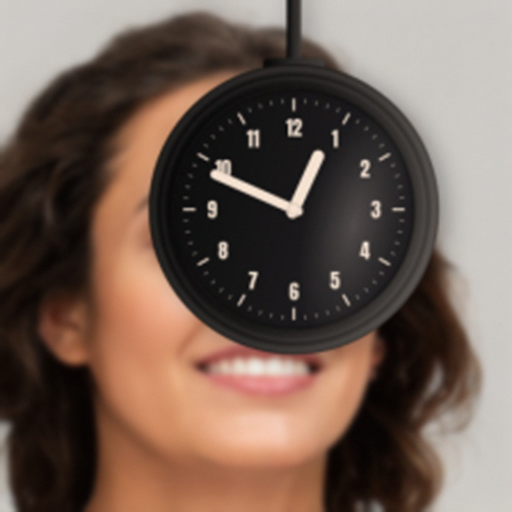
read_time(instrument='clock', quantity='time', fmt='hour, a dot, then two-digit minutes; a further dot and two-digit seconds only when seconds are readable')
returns 12.49
